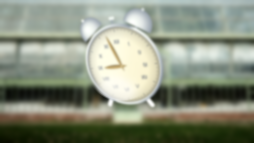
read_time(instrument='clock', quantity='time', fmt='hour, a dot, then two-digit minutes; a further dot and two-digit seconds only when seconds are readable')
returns 8.57
